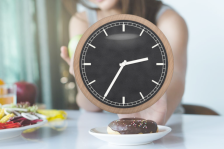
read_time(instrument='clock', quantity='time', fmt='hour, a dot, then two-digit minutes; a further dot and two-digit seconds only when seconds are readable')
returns 2.35
